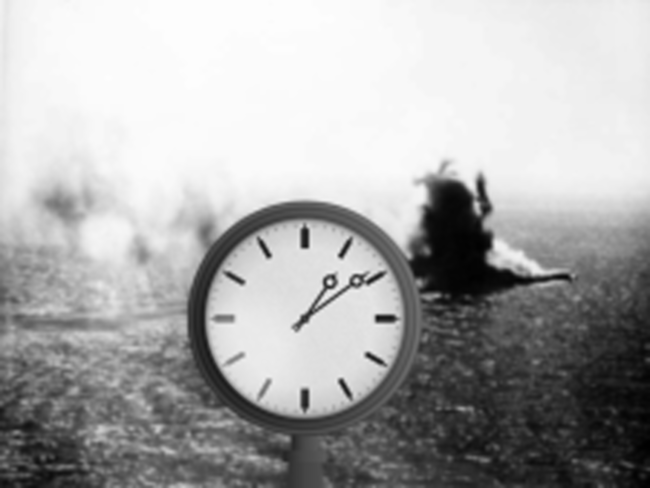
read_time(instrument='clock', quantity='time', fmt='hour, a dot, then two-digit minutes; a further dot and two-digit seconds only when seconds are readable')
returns 1.09
